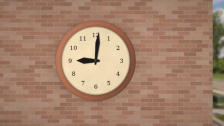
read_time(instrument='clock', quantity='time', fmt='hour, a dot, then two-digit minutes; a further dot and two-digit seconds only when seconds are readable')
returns 9.01
